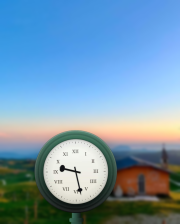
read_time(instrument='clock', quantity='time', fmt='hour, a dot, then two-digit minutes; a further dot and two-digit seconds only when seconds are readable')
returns 9.28
